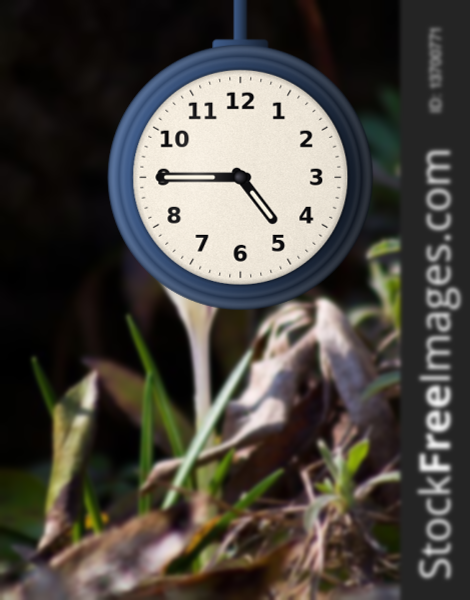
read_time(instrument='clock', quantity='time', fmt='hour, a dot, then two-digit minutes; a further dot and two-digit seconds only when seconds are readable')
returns 4.45
